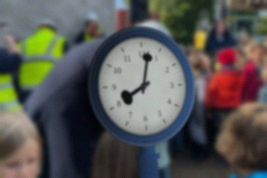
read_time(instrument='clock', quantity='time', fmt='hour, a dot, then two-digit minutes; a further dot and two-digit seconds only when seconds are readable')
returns 8.02
